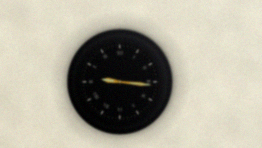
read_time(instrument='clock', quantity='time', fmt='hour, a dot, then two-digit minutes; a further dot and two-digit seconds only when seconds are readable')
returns 9.16
